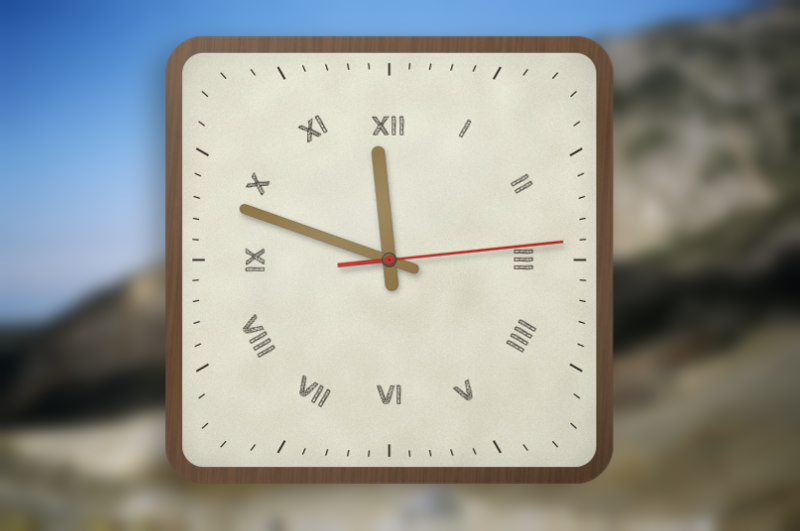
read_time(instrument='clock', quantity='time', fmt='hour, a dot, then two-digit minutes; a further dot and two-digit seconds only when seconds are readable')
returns 11.48.14
